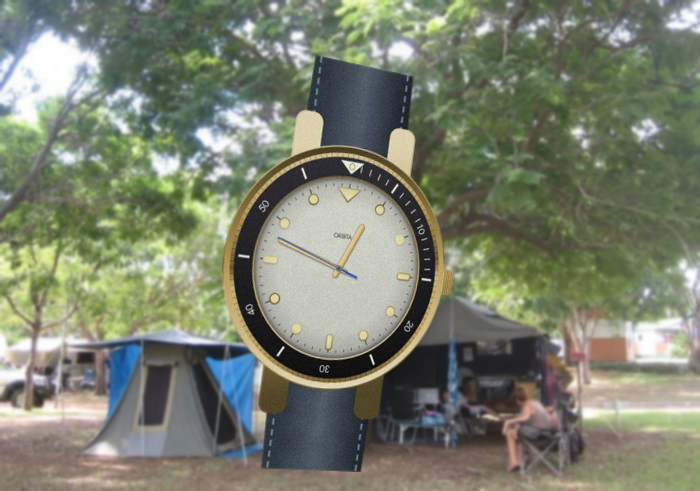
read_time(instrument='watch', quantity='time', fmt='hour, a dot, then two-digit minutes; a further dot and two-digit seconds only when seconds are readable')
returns 12.47.48
